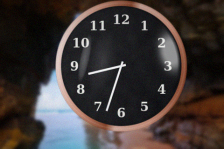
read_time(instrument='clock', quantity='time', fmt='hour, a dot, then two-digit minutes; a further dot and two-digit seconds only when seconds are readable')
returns 8.33
